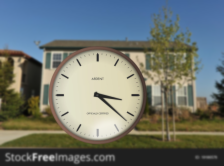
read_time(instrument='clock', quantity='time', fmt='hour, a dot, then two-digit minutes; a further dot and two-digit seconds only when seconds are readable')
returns 3.22
